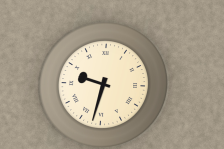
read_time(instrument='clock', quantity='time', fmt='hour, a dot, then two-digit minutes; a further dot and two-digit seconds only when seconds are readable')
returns 9.32
